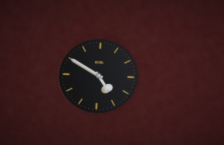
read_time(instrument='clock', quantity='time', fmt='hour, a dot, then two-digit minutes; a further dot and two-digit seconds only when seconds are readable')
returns 4.50
